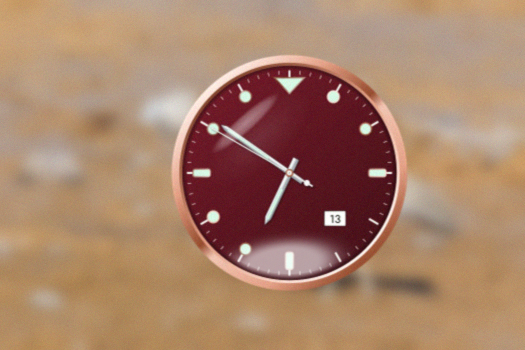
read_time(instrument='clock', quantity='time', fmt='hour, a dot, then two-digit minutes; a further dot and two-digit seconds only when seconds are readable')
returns 6.50.50
